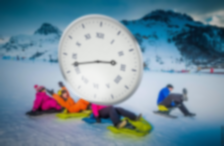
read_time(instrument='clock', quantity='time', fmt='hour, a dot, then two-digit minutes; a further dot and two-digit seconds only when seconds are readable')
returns 2.42
